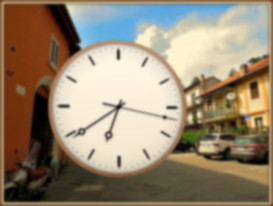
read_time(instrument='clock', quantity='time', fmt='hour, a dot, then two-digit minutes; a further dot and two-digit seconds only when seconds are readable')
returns 6.39.17
